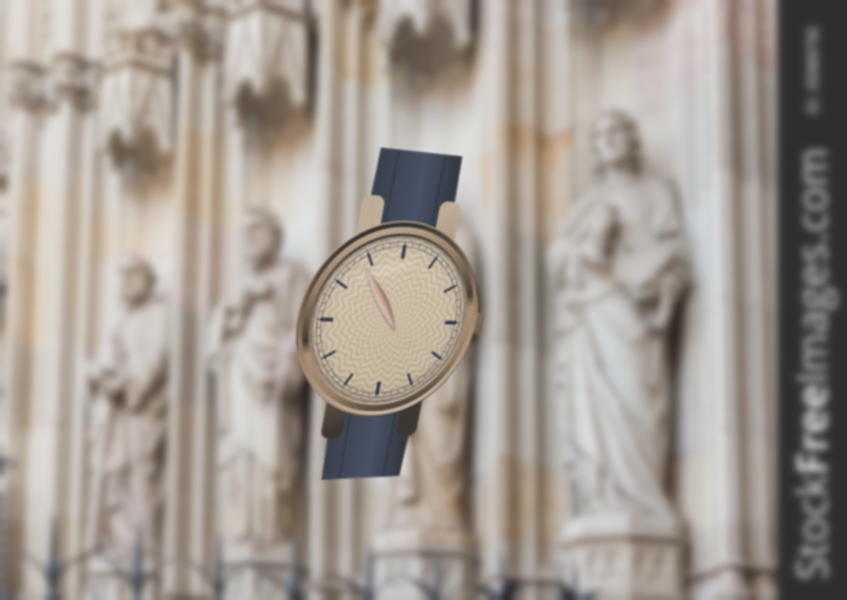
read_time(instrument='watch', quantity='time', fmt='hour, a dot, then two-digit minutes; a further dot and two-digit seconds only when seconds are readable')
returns 10.54
